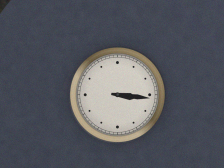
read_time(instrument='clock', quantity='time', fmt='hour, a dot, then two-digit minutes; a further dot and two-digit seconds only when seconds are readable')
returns 3.16
